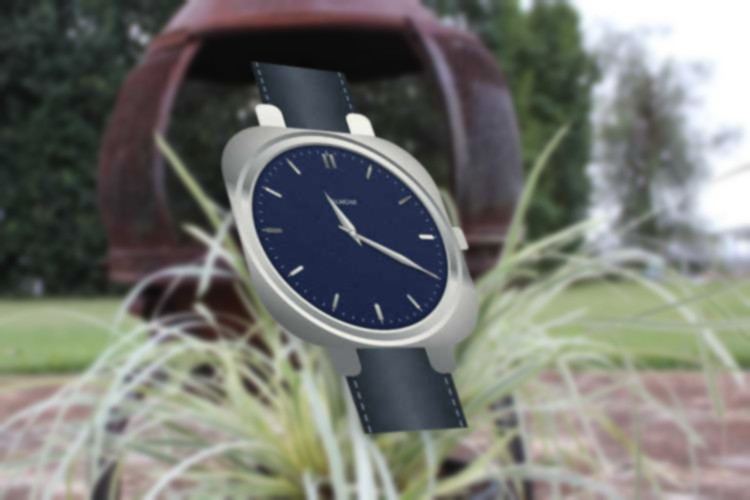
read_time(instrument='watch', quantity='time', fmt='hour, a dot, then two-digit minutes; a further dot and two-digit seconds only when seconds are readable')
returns 11.20
